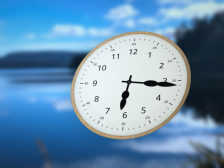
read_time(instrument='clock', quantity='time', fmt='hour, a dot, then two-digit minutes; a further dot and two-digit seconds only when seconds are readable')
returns 6.16
